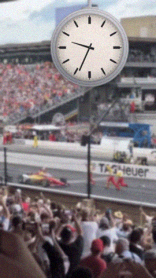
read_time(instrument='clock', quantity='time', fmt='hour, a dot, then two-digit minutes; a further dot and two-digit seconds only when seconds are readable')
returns 9.34
